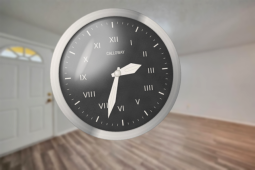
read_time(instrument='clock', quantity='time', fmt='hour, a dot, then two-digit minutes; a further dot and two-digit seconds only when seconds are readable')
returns 2.33
